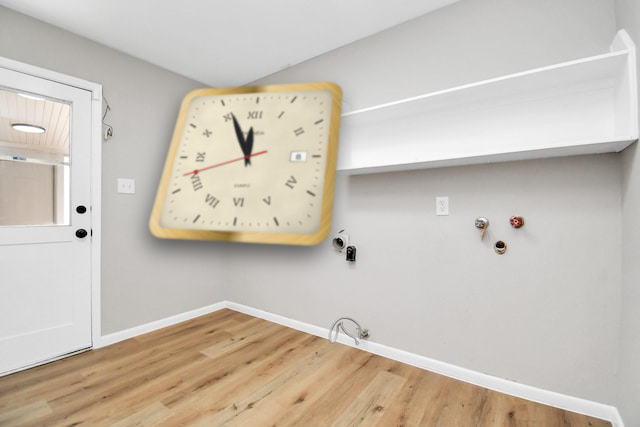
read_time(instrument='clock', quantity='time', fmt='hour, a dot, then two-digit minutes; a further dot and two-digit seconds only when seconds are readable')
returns 11.55.42
